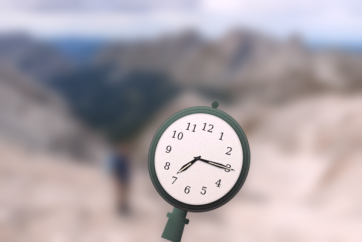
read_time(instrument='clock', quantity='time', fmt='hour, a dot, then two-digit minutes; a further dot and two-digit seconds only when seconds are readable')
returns 7.15
